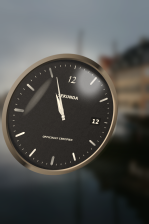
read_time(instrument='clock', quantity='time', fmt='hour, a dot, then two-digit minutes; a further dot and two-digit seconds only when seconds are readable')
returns 10.56
